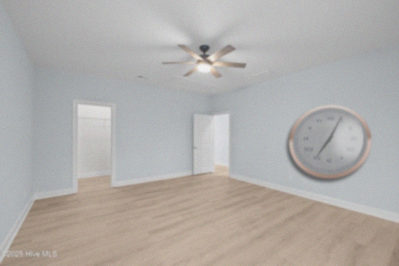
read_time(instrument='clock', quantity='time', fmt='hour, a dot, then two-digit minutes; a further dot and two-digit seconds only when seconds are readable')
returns 7.04
